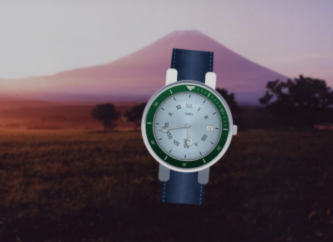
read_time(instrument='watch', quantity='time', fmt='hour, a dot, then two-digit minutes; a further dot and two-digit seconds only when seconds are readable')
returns 5.43
